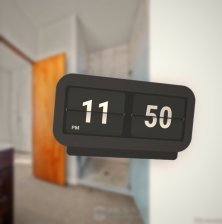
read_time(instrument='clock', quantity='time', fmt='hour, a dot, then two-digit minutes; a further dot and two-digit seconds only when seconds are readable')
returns 11.50
